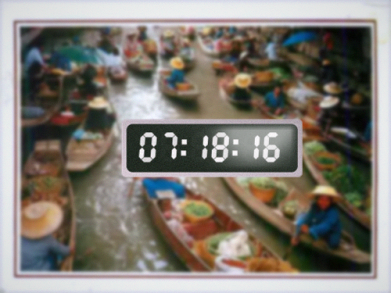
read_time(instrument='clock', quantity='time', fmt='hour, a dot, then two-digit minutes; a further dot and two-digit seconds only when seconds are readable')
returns 7.18.16
